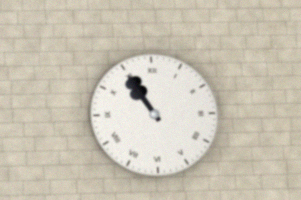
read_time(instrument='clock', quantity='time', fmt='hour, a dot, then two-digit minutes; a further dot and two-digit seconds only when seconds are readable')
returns 10.55
